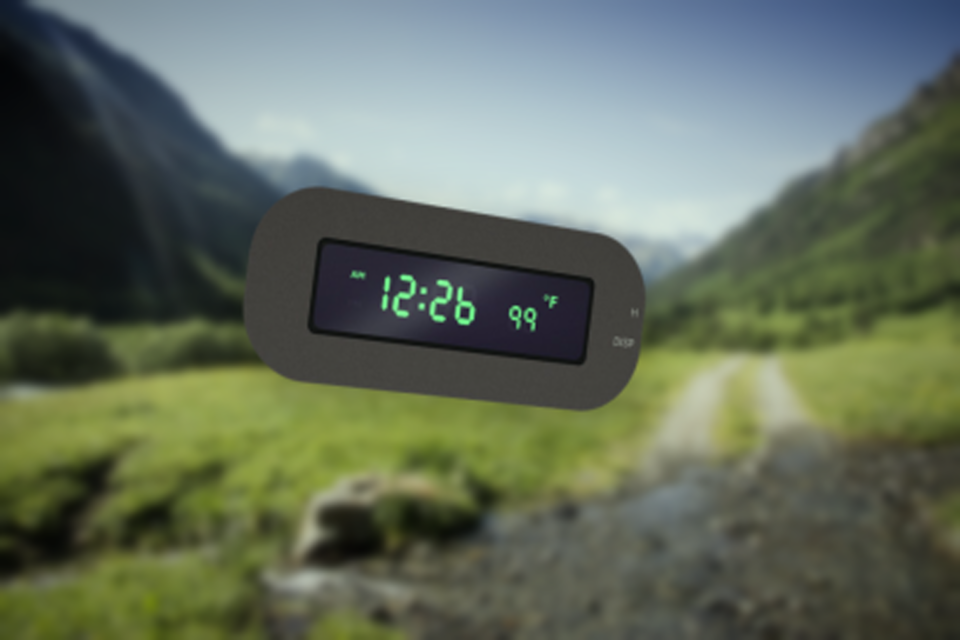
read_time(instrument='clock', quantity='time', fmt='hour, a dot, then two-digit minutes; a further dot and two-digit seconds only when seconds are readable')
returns 12.26
